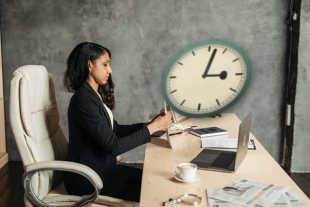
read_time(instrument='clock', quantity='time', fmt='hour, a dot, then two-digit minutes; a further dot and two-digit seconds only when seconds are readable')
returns 3.02
